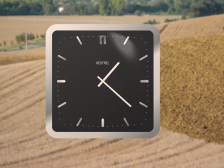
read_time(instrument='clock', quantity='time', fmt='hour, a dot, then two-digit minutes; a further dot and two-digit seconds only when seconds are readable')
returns 1.22
